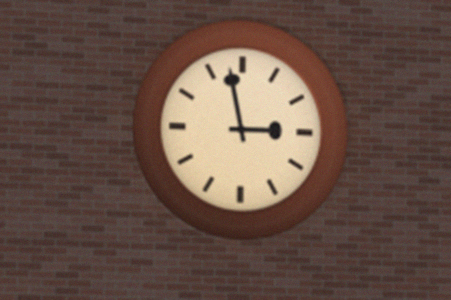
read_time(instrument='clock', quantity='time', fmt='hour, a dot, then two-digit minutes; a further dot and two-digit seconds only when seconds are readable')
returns 2.58
